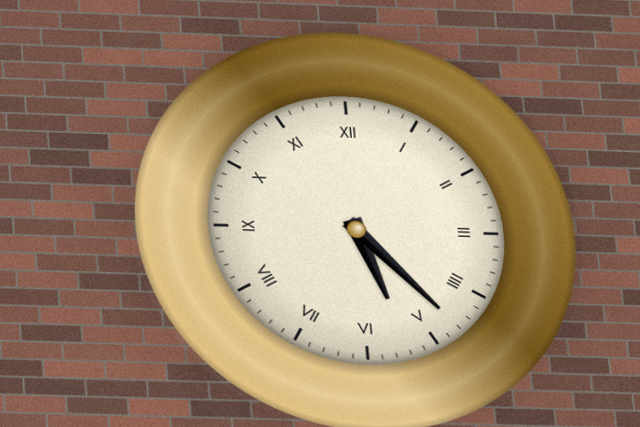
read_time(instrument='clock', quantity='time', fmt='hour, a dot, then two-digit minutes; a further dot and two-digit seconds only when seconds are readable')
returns 5.23
